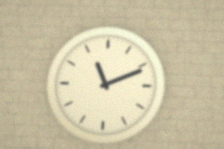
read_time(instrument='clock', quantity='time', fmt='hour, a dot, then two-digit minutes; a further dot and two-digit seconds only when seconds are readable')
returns 11.11
